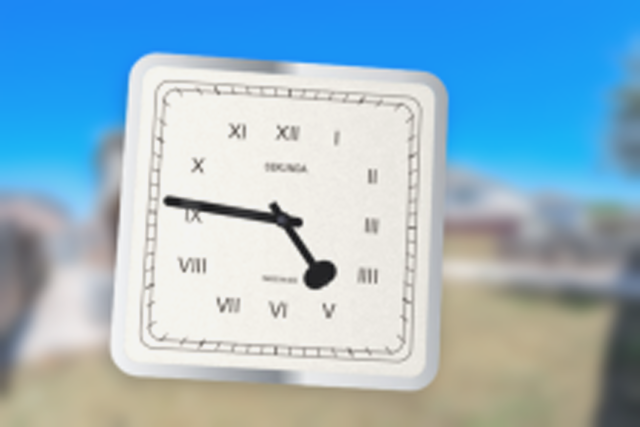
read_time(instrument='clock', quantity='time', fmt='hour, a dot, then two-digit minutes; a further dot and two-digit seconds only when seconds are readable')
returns 4.46
